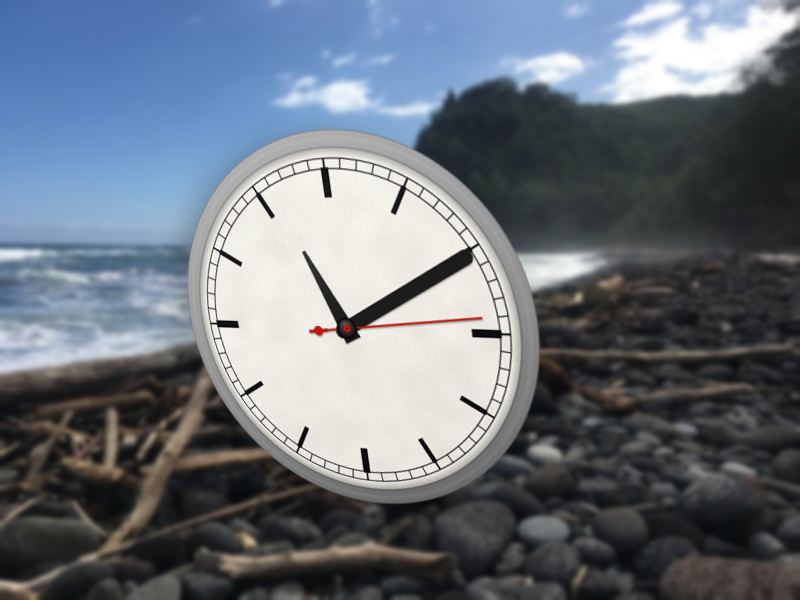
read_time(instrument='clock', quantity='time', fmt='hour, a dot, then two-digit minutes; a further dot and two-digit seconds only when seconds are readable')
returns 11.10.14
